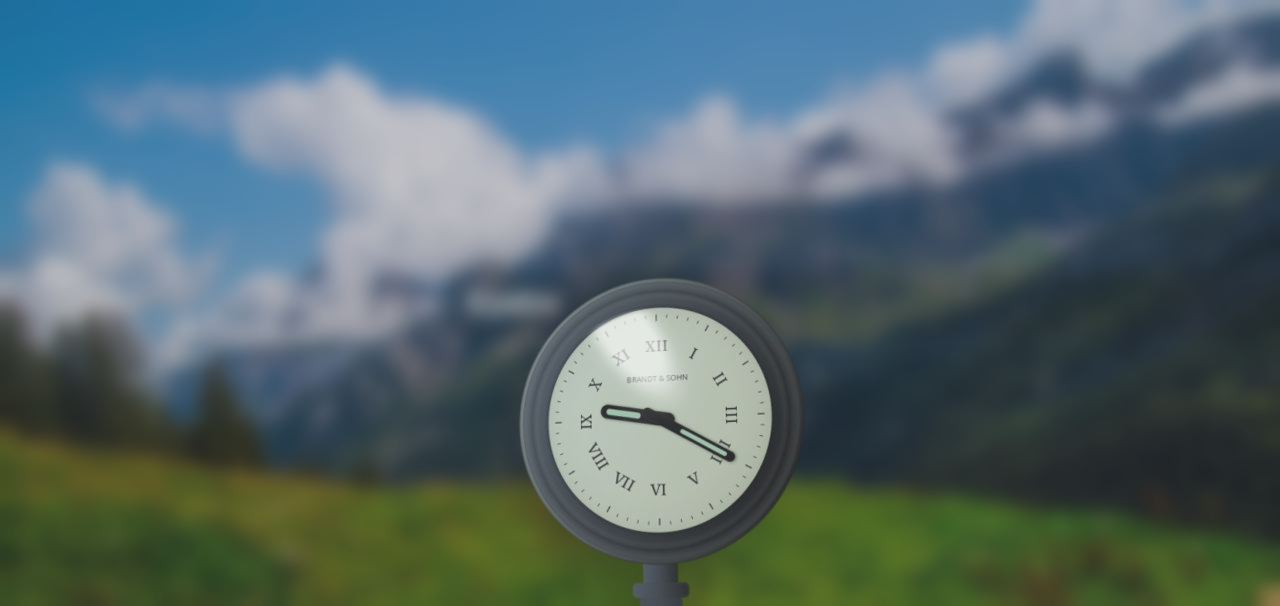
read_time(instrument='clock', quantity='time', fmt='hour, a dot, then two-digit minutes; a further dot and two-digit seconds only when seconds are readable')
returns 9.20
